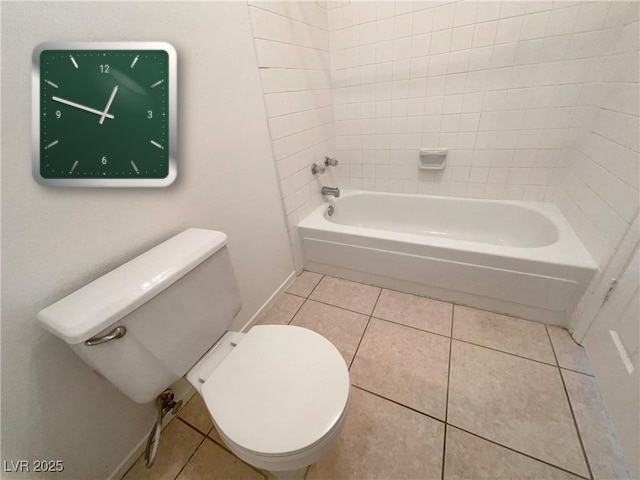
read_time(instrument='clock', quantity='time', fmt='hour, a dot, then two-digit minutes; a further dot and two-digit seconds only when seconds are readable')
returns 12.48
